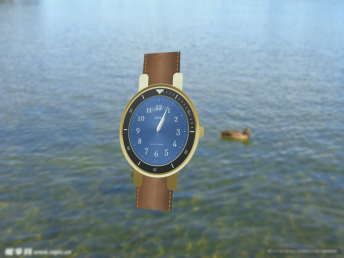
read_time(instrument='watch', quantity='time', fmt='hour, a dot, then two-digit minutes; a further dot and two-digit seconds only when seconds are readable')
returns 1.04
